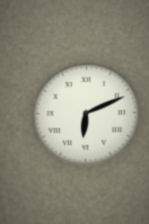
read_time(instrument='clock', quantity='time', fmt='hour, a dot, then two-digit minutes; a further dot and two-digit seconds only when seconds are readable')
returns 6.11
